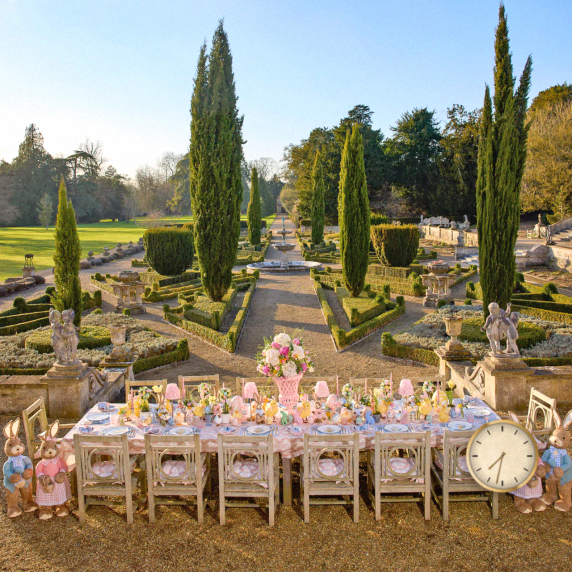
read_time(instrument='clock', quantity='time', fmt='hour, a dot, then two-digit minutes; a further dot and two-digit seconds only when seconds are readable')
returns 7.32
